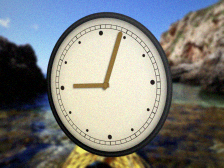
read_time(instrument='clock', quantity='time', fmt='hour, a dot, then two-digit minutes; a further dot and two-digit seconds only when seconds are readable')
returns 9.04
